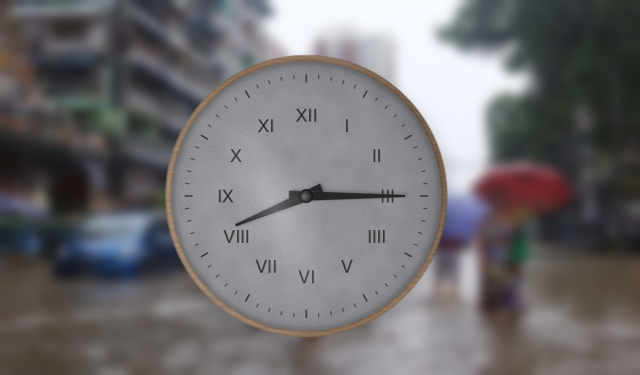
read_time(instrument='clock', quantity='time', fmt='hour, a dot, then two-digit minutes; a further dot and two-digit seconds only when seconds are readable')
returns 8.15
